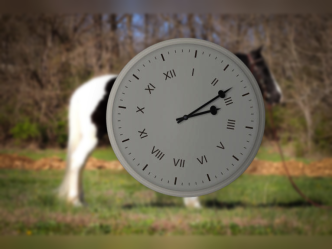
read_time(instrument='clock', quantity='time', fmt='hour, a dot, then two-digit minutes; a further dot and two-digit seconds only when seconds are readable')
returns 3.13
